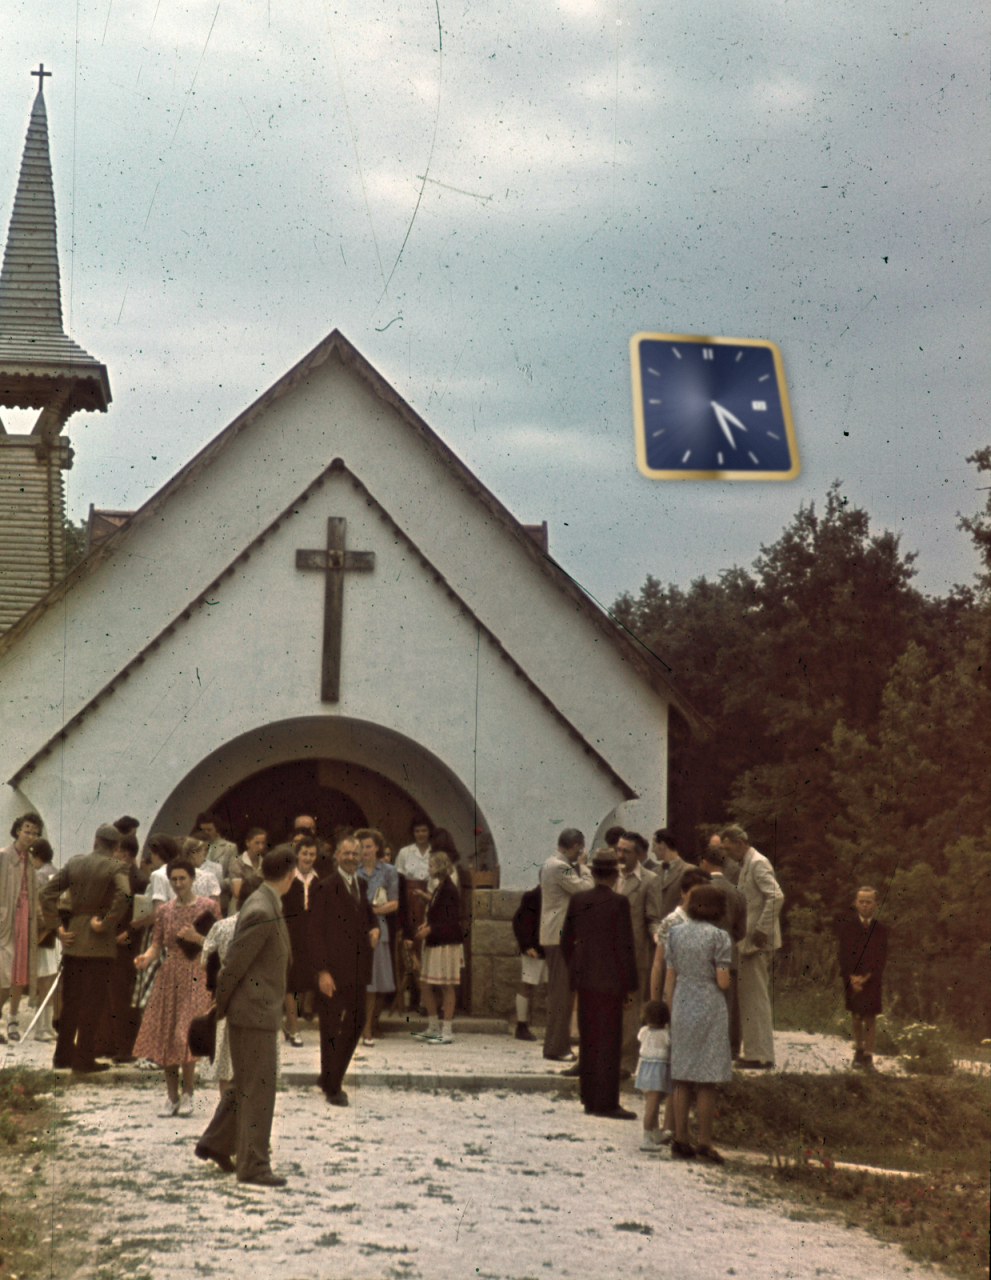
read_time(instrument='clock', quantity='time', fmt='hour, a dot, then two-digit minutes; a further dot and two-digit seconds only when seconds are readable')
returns 4.27
